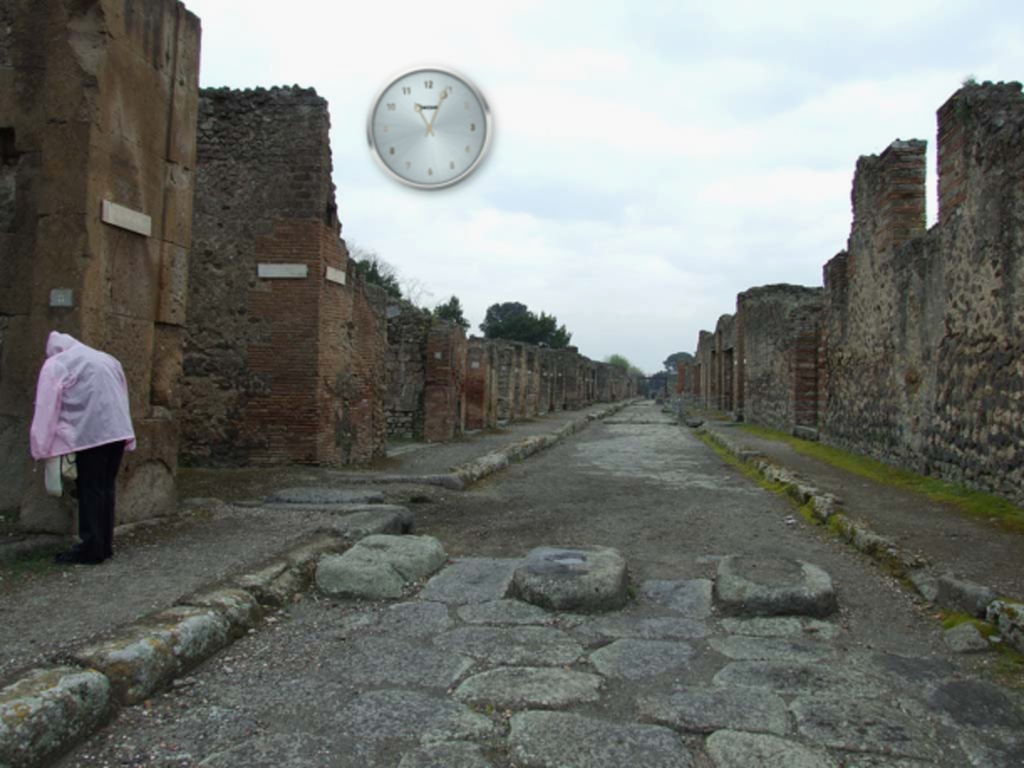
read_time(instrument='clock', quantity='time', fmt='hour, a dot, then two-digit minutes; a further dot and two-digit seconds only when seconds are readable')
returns 11.04
